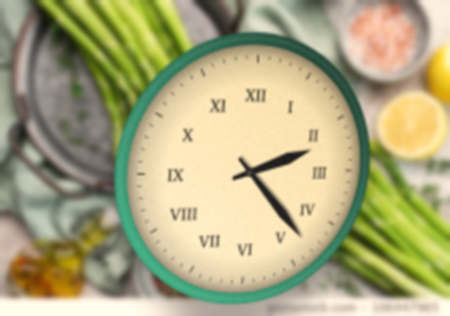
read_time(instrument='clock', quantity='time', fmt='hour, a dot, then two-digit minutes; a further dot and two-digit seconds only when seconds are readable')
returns 2.23
